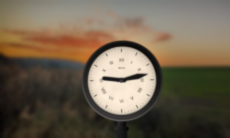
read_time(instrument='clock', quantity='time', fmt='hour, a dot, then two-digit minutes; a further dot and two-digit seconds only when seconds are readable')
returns 9.13
